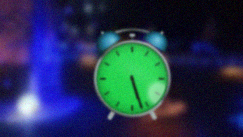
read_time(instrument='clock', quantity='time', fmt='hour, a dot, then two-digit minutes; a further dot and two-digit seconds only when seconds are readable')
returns 5.27
